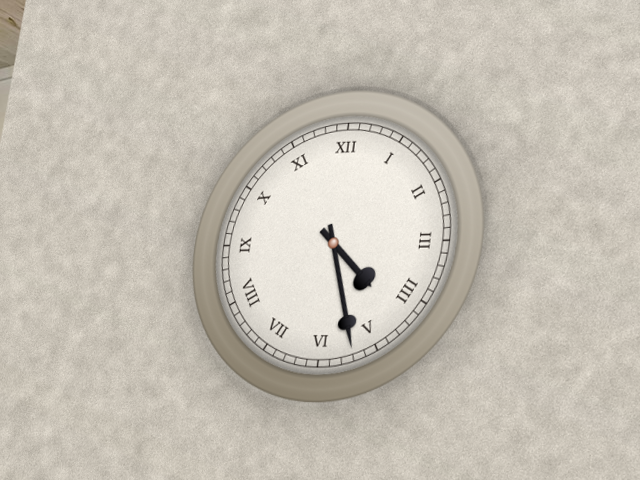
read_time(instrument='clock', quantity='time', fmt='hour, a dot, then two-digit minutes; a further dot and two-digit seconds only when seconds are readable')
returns 4.27
